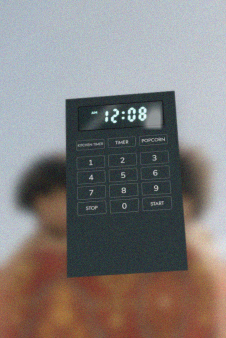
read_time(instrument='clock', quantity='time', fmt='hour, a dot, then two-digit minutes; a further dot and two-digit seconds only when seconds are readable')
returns 12.08
